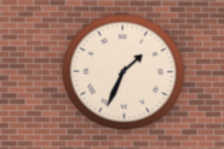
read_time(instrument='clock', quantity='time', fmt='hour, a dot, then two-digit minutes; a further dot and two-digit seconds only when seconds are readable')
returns 1.34
